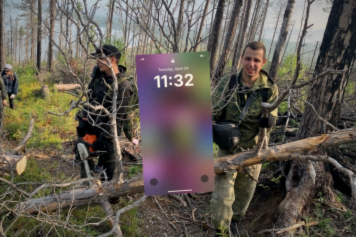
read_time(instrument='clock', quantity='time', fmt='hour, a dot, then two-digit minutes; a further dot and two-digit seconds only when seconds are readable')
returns 11.32
